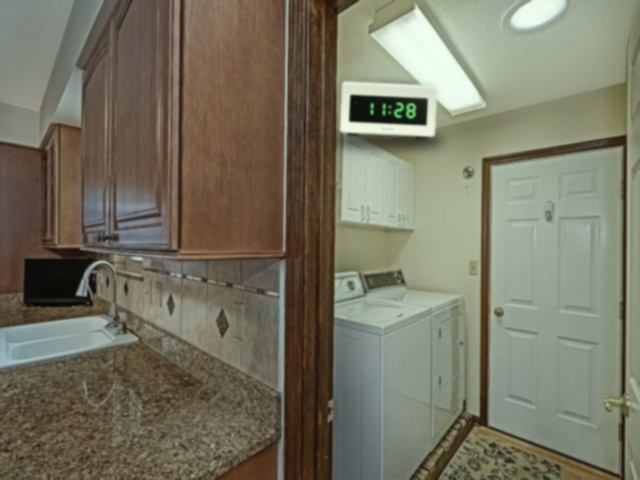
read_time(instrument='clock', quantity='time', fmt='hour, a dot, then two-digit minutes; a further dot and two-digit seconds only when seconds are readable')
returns 11.28
